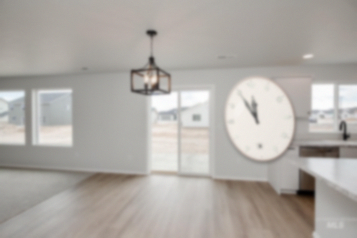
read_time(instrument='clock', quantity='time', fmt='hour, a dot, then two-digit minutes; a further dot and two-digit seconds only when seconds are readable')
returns 11.55
